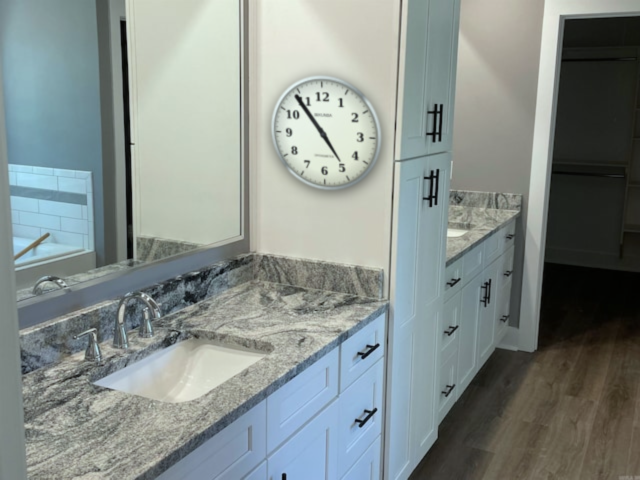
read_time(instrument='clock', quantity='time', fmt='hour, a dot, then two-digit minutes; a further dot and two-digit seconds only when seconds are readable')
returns 4.54
